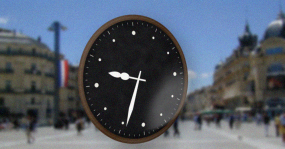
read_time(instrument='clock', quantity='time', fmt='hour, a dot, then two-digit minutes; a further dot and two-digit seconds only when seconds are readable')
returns 9.34
